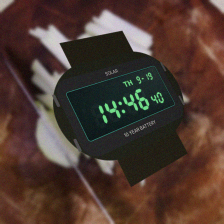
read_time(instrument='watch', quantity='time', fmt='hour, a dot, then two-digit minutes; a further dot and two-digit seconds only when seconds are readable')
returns 14.46.40
